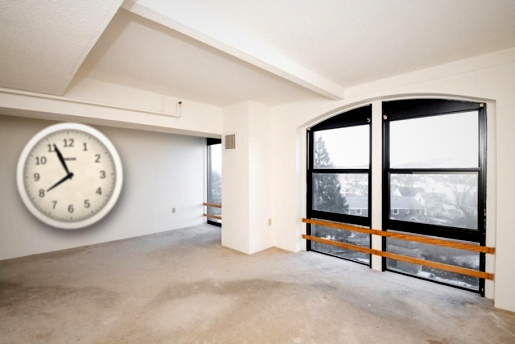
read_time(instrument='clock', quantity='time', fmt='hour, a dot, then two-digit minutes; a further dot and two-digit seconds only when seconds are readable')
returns 7.56
